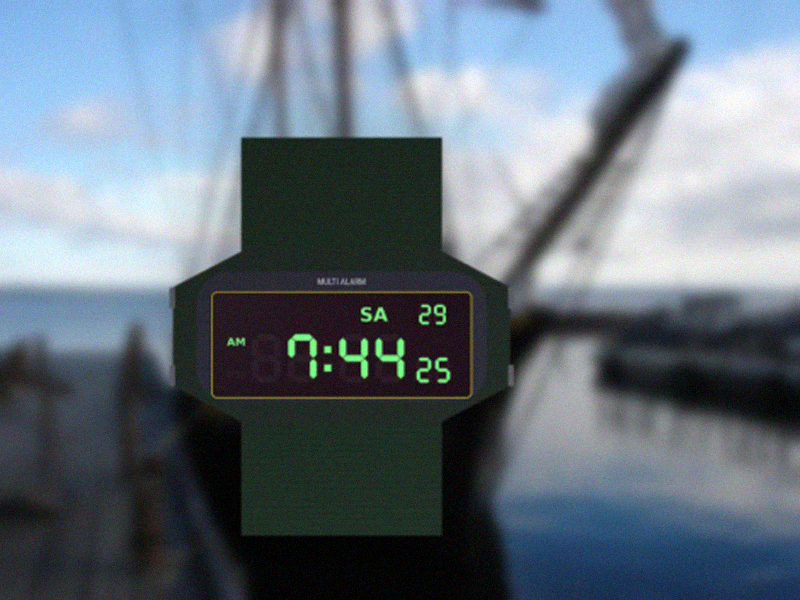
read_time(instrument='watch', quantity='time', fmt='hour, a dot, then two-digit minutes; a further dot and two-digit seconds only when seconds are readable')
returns 7.44.25
